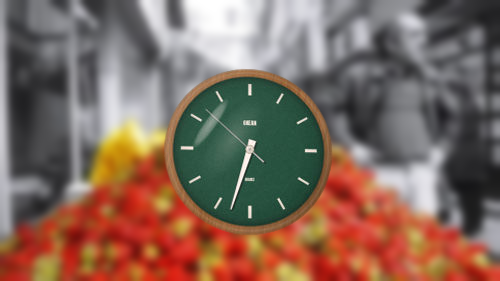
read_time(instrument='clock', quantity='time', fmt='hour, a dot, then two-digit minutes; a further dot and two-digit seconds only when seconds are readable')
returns 6.32.52
